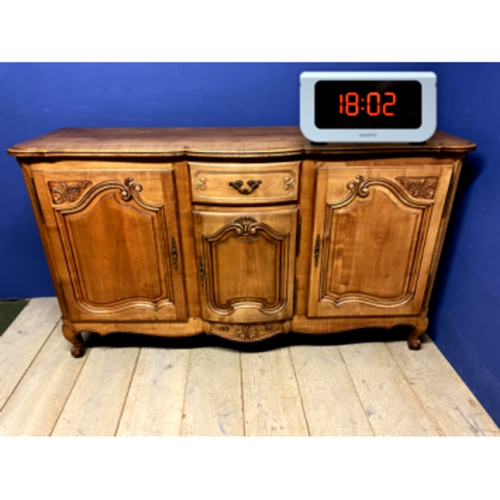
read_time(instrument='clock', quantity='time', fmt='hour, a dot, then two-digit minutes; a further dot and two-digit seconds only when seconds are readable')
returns 18.02
